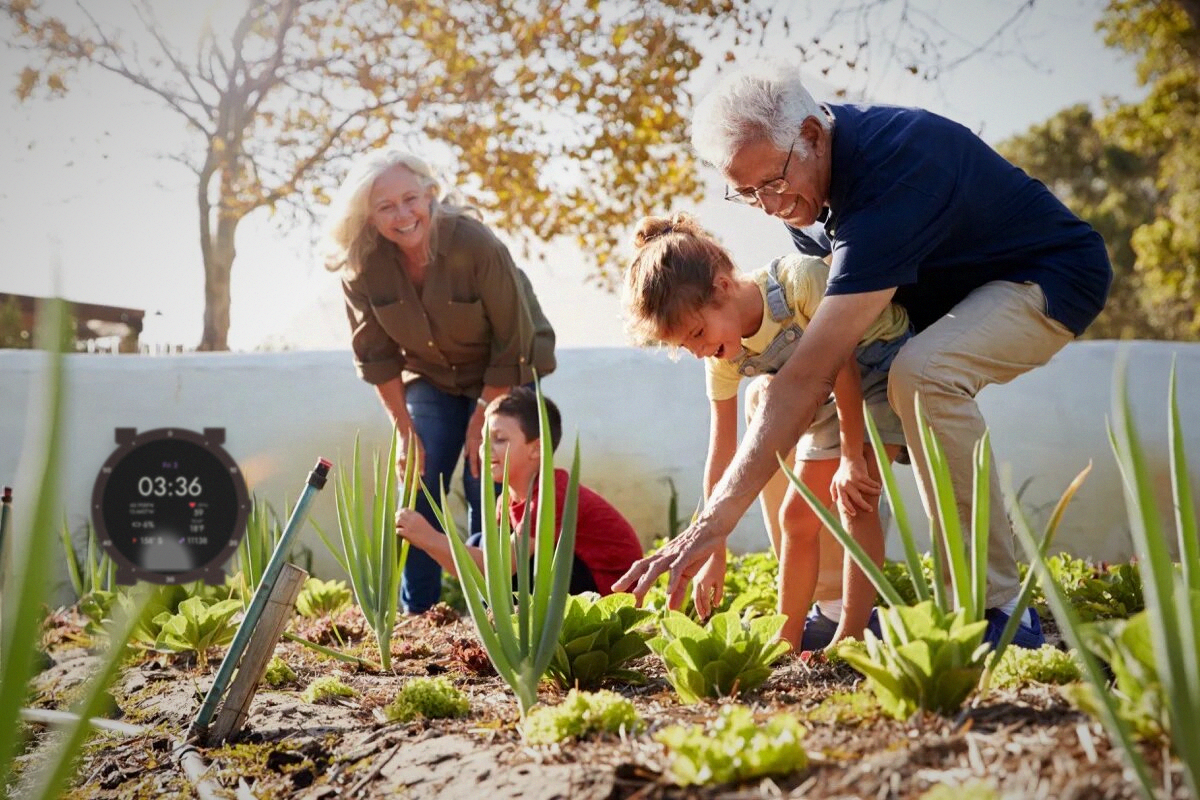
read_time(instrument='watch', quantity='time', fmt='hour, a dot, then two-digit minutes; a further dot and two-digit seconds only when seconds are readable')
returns 3.36
